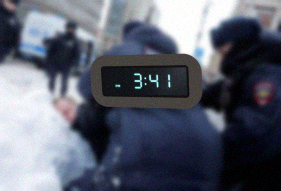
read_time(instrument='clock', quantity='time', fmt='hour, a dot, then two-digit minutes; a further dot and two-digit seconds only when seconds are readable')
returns 3.41
